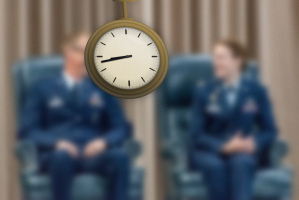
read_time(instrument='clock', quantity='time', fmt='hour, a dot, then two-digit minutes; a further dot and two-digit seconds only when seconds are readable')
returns 8.43
